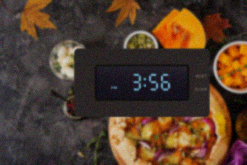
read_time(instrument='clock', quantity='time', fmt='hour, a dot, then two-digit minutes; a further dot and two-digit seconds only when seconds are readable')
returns 3.56
